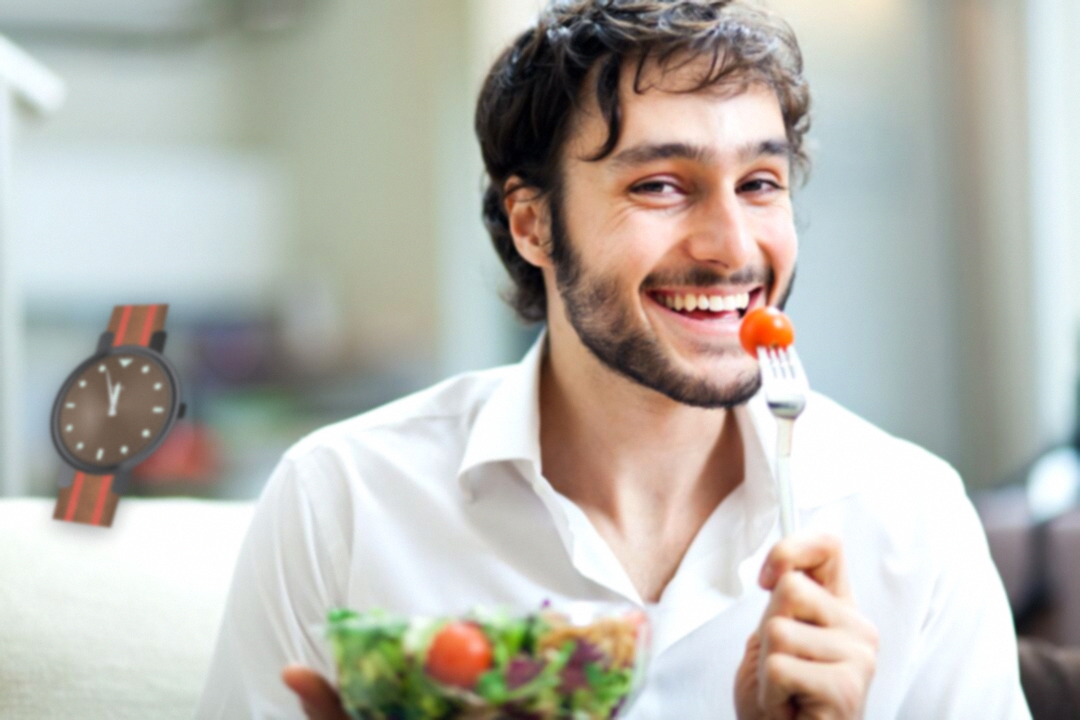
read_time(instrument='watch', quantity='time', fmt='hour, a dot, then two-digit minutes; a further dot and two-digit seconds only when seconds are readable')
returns 11.56
